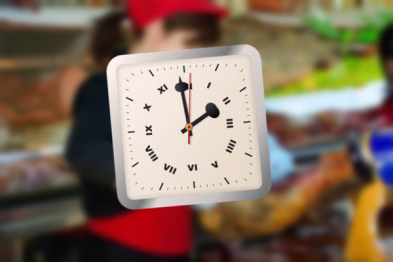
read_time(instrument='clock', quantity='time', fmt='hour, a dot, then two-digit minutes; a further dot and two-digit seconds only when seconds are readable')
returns 1.59.01
